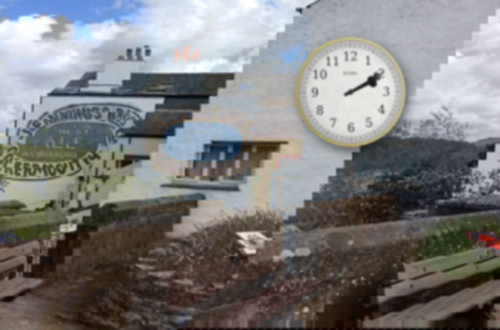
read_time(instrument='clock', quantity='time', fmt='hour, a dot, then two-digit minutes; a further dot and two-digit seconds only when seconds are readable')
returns 2.10
